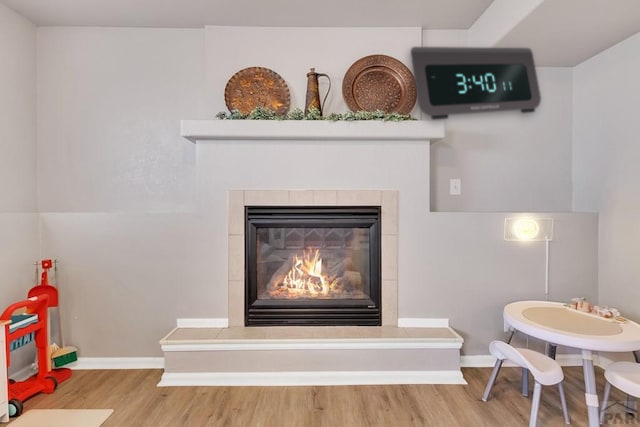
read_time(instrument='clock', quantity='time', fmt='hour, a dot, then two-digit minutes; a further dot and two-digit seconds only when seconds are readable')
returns 3.40
